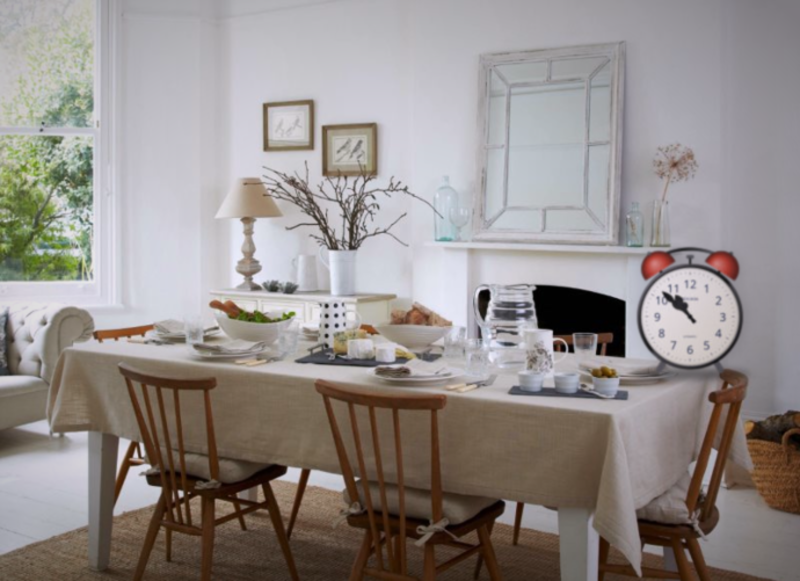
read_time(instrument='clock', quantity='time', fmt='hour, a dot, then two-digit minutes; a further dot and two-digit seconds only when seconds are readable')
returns 10.52
